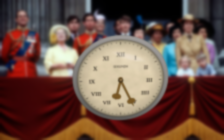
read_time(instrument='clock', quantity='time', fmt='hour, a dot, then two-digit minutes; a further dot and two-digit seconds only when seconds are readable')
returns 6.26
